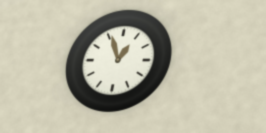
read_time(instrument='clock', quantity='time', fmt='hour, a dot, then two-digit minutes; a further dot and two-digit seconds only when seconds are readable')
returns 12.56
